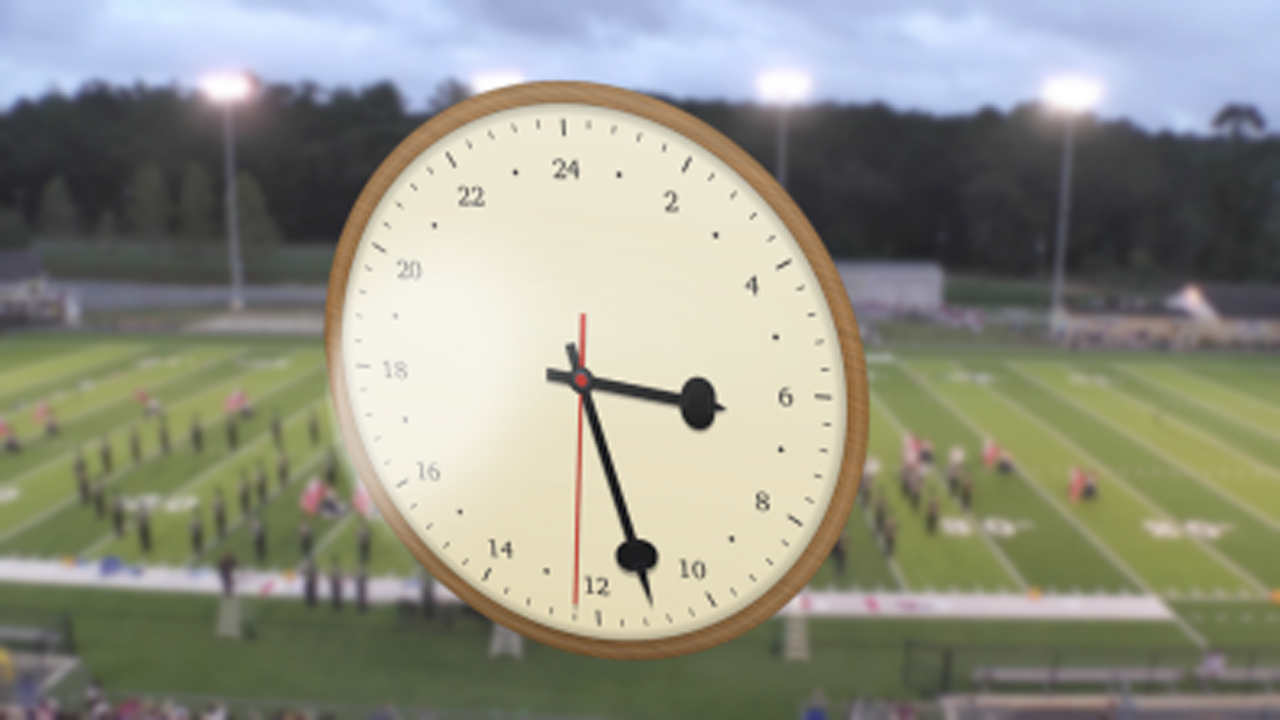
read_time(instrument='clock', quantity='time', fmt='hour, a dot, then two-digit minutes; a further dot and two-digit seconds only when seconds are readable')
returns 6.27.31
